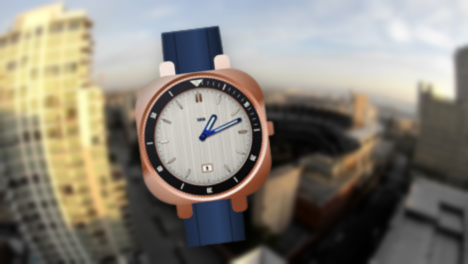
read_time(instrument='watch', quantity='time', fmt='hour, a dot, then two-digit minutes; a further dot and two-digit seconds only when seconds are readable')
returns 1.12
